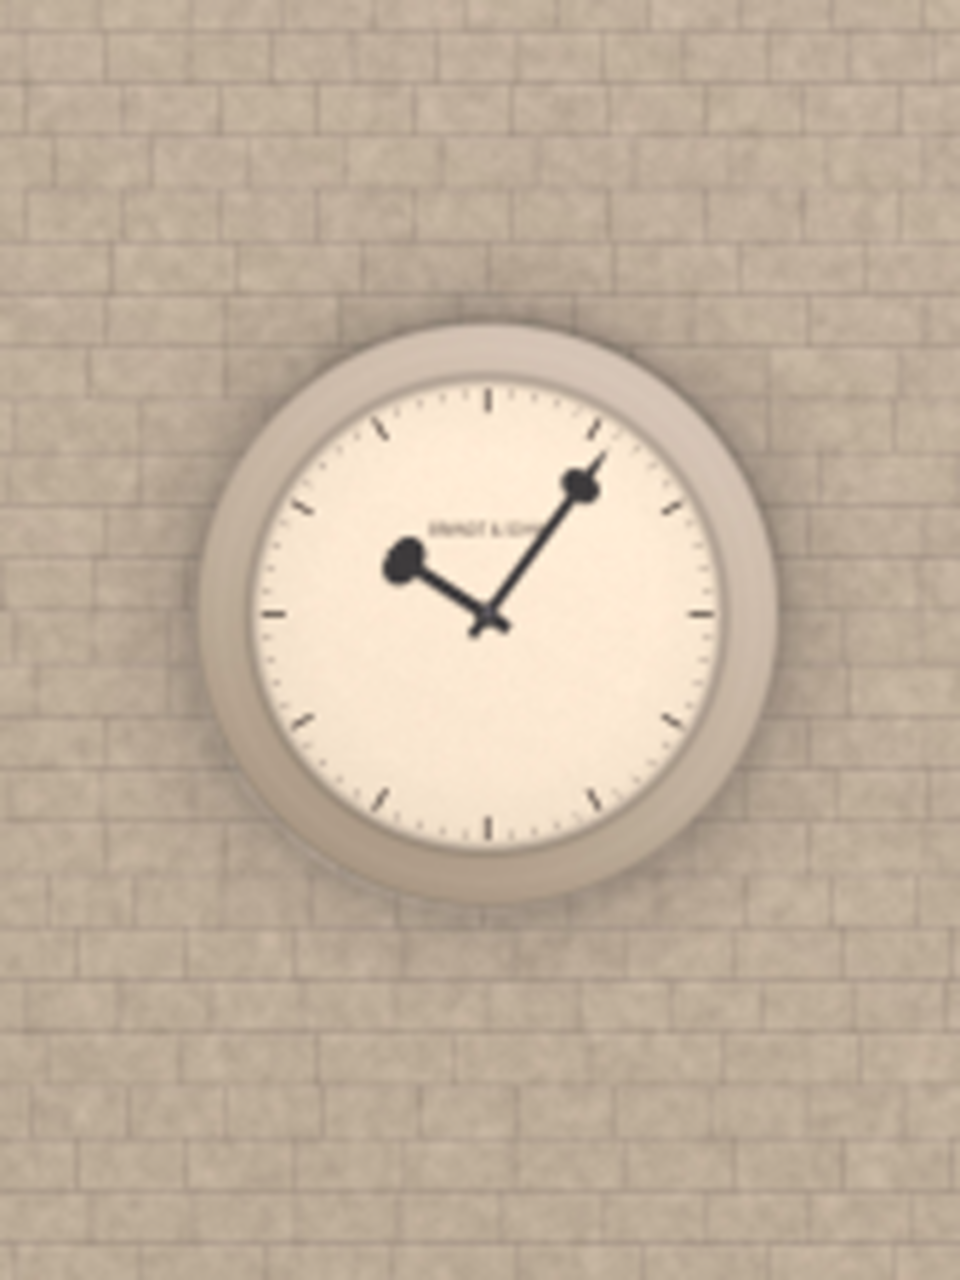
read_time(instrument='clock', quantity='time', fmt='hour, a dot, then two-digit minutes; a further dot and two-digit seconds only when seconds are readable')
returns 10.06
